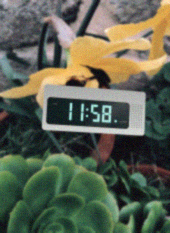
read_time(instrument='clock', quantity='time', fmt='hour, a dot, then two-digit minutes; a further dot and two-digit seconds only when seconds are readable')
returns 11.58
